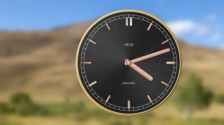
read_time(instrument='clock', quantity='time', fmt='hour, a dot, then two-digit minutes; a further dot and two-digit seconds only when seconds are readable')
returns 4.12
